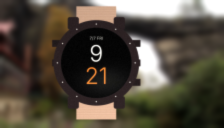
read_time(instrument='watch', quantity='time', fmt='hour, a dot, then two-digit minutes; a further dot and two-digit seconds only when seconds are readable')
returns 9.21
